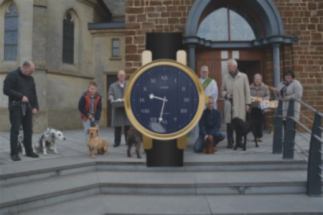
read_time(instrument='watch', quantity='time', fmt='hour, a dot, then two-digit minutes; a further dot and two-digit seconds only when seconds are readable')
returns 9.32
